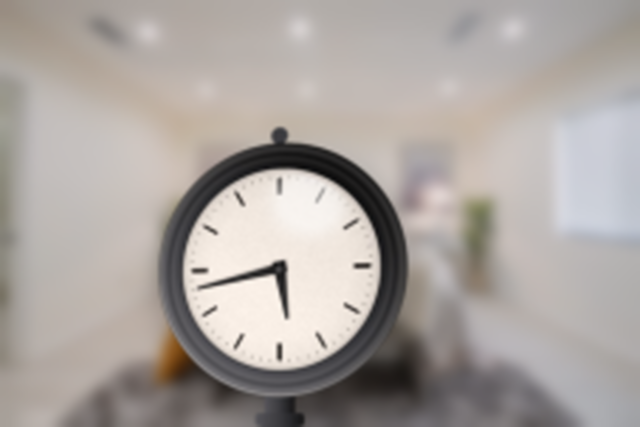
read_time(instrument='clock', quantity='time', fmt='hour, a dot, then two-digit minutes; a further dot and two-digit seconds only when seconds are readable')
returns 5.43
